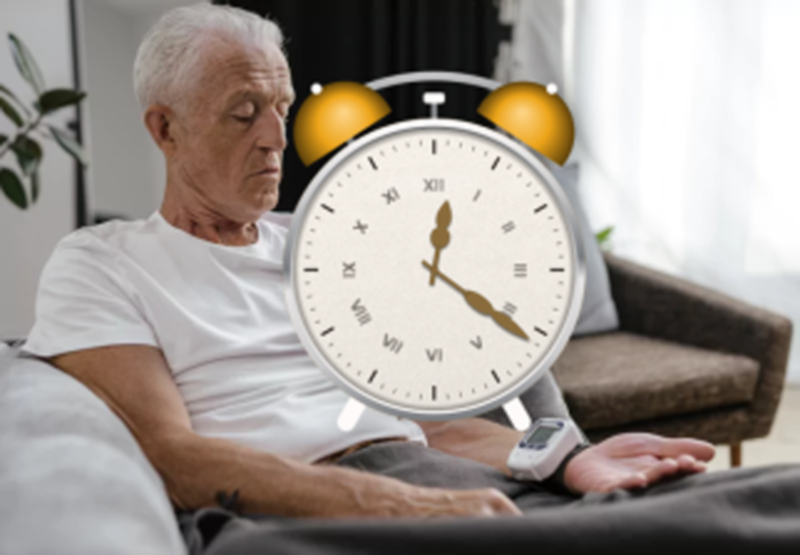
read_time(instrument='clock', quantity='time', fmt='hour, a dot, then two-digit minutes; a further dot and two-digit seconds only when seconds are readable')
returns 12.21
